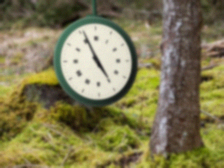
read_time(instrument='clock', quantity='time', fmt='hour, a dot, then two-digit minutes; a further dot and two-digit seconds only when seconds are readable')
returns 4.56
